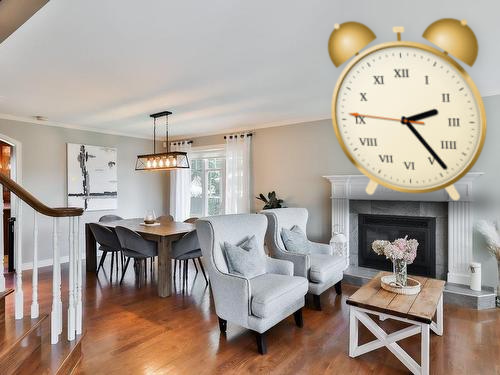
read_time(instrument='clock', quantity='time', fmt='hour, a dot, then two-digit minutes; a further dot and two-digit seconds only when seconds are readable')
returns 2.23.46
